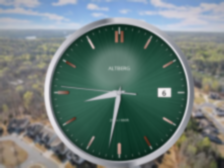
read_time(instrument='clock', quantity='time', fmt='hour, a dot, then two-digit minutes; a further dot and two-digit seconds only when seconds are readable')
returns 8.31.46
